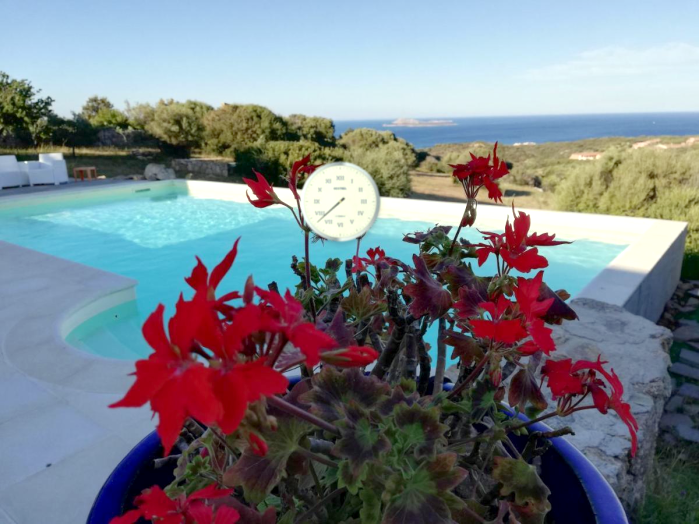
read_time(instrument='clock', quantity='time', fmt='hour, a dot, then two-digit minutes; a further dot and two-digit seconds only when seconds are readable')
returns 7.38
